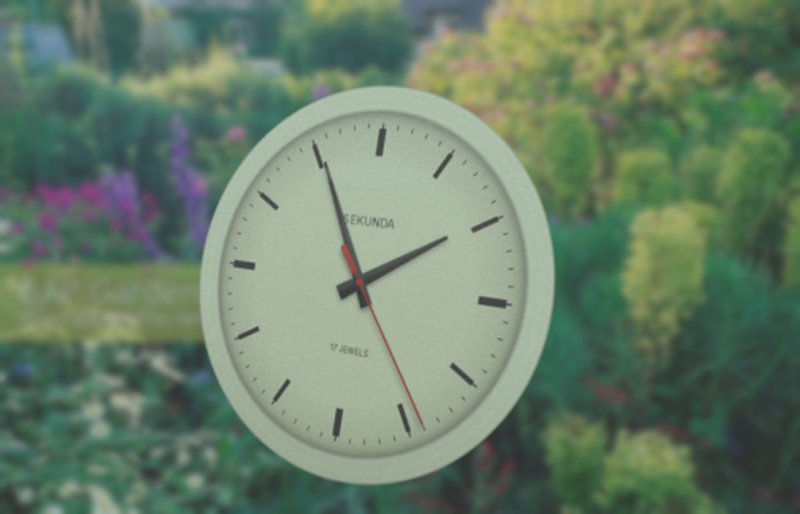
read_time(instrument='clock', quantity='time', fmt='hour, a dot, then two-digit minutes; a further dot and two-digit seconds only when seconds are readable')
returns 1.55.24
